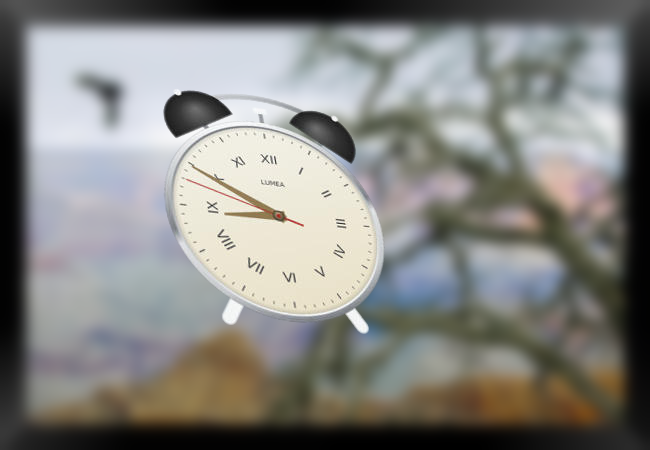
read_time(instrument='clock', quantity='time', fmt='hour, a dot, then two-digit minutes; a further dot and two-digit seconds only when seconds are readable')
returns 8.49.48
